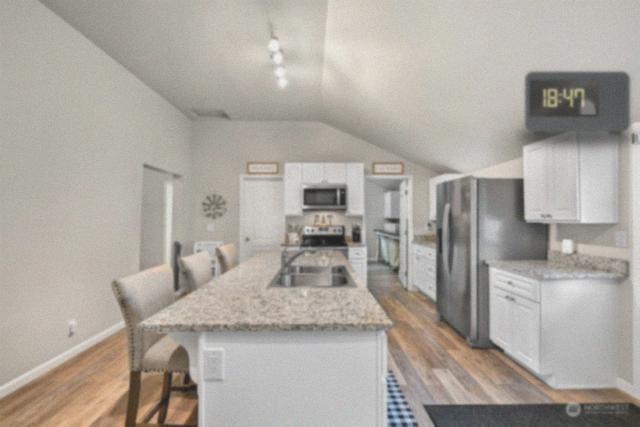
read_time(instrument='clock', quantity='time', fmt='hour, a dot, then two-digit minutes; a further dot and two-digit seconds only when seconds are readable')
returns 18.47
